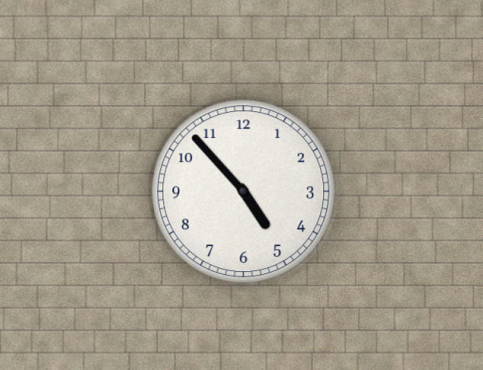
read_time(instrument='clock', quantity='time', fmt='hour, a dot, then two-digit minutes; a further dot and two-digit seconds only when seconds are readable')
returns 4.53
